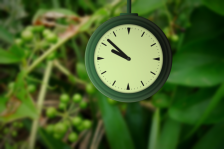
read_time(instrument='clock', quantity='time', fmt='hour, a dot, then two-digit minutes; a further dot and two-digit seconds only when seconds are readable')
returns 9.52
